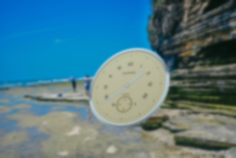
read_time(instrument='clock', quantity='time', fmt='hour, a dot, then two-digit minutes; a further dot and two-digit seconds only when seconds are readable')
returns 1.39
